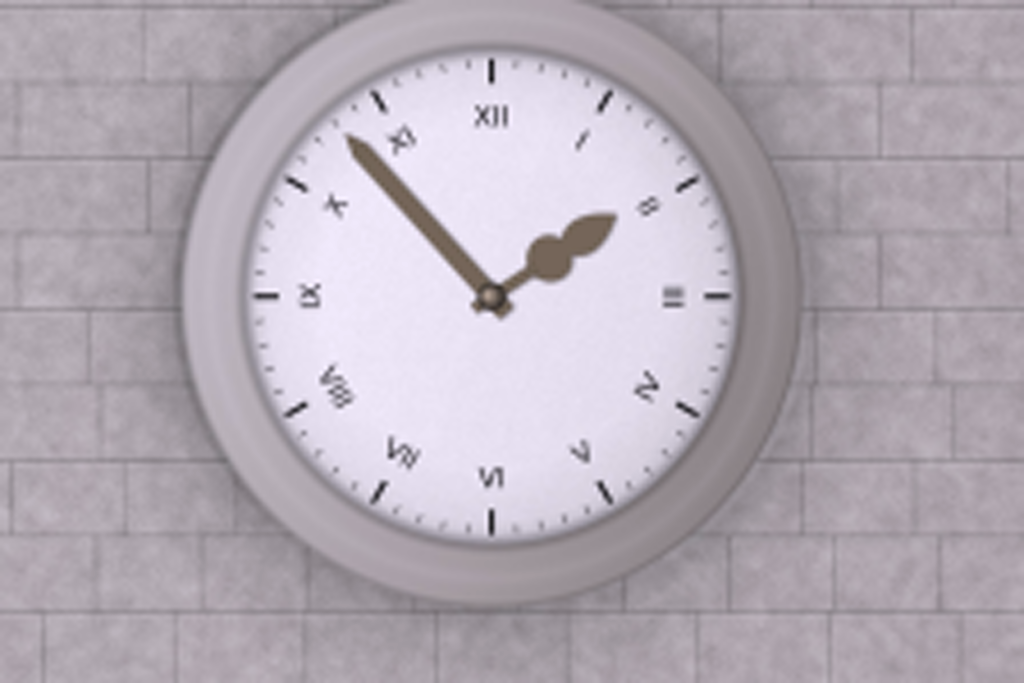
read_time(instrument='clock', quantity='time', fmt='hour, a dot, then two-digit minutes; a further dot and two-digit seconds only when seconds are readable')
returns 1.53
